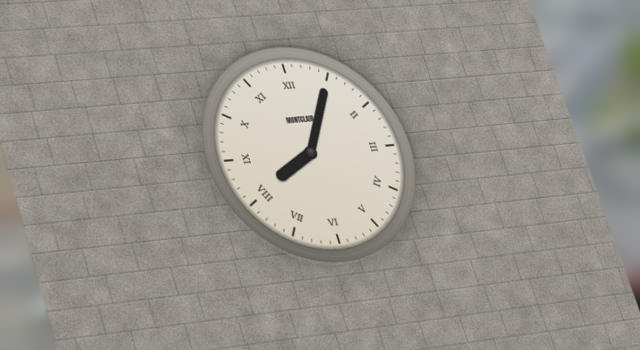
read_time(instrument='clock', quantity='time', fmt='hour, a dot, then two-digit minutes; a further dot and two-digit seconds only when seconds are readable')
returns 8.05
